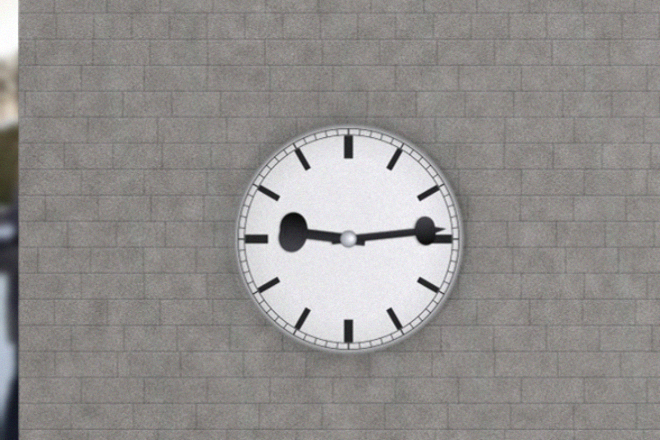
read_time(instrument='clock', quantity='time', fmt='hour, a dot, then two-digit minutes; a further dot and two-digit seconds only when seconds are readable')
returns 9.14
